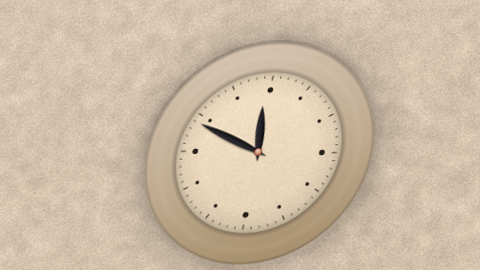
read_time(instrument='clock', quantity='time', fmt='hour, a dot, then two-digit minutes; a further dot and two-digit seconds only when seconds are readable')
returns 11.49
